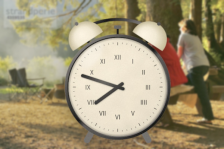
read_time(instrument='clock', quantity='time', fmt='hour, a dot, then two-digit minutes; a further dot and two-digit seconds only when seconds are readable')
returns 7.48
